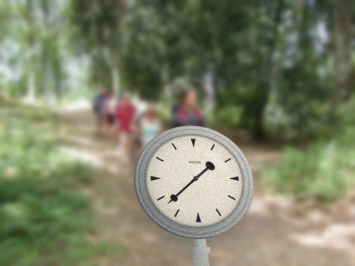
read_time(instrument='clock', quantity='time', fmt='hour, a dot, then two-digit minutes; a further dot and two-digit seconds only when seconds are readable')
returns 1.38
